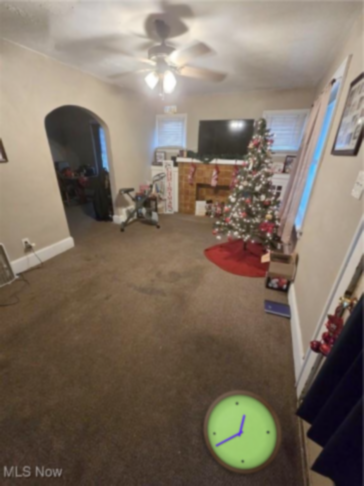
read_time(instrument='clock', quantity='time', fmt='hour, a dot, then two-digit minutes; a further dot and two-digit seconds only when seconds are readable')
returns 12.41
